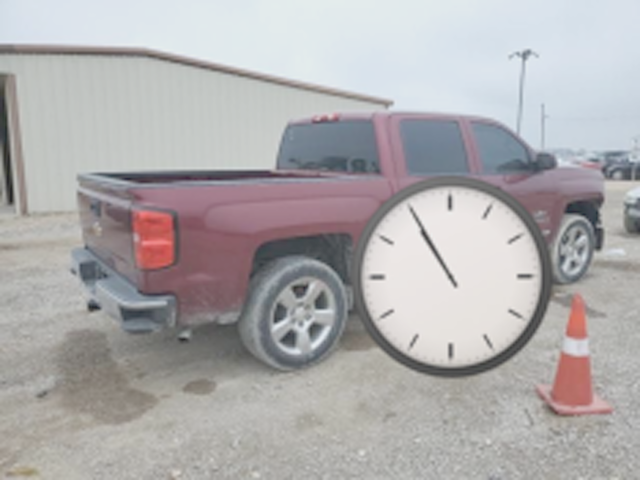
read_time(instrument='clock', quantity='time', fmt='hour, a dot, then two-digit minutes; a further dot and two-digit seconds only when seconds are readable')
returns 10.55
